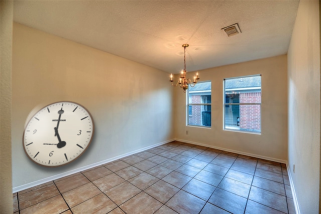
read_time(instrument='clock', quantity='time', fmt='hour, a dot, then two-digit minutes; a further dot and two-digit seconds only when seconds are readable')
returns 5.00
